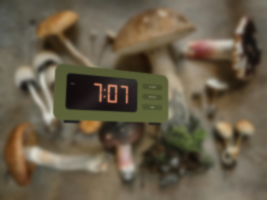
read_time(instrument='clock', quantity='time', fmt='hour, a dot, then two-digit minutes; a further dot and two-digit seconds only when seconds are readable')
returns 7.07
